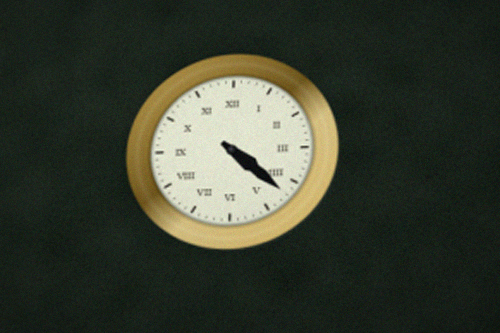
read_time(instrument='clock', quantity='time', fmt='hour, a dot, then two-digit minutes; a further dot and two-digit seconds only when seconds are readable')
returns 4.22
